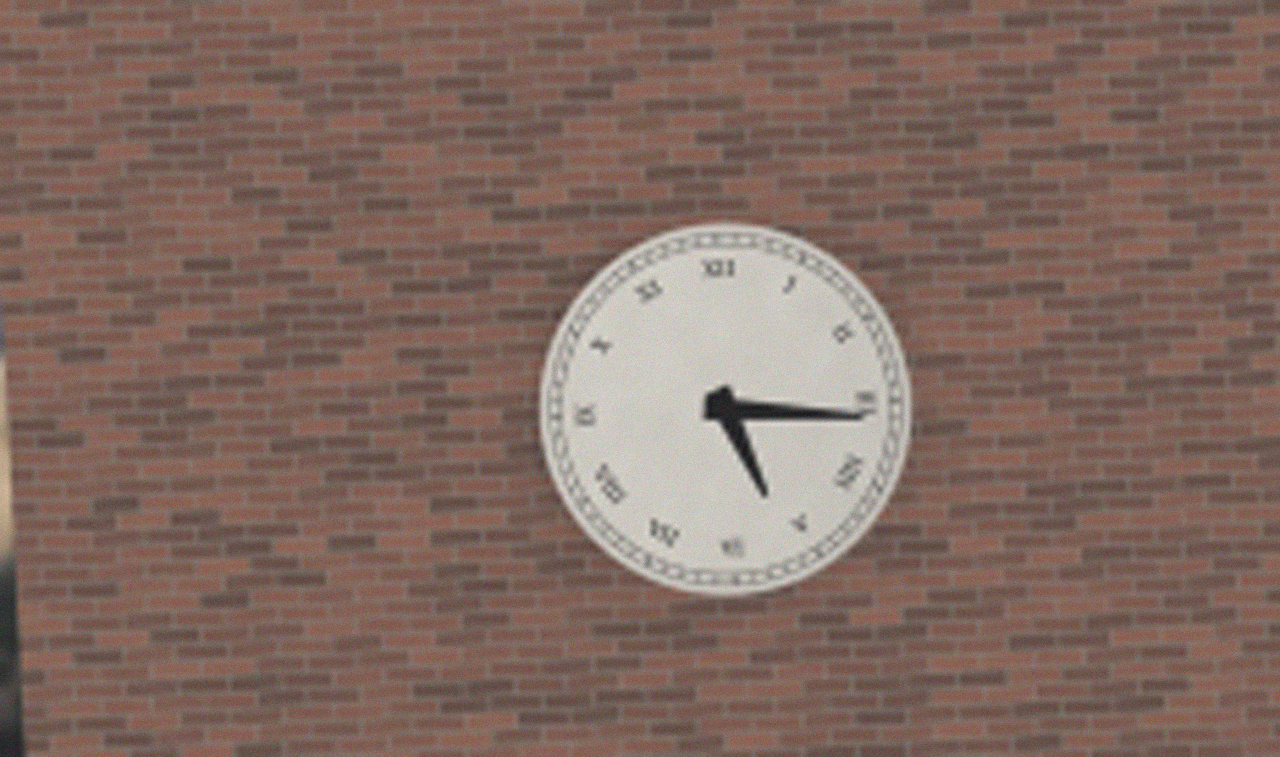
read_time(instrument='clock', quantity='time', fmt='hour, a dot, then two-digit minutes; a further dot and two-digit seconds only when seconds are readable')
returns 5.16
